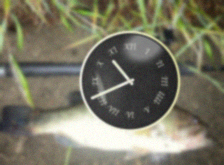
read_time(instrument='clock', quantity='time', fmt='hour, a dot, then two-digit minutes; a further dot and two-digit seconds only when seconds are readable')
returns 10.41
